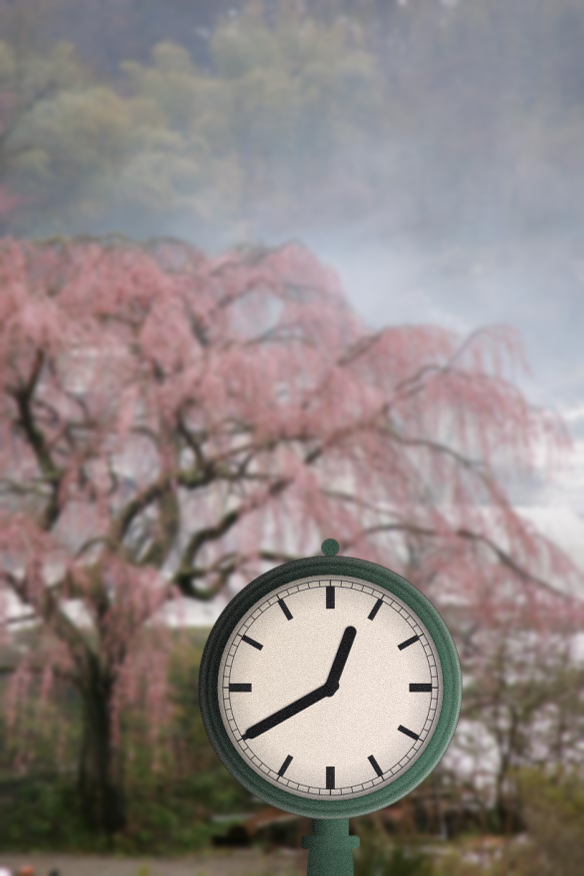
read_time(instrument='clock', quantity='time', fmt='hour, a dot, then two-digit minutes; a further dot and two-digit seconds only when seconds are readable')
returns 12.40
